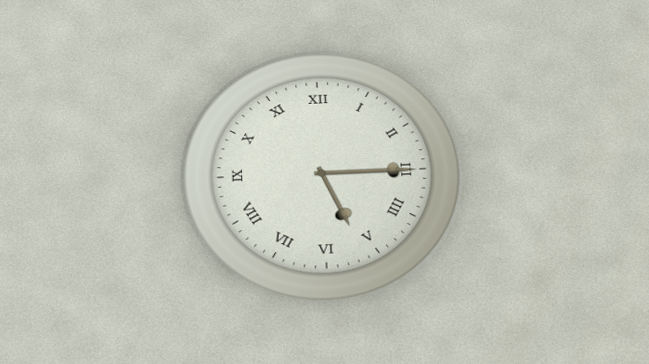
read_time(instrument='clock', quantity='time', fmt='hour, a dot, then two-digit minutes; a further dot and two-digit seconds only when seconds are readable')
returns 5.15
